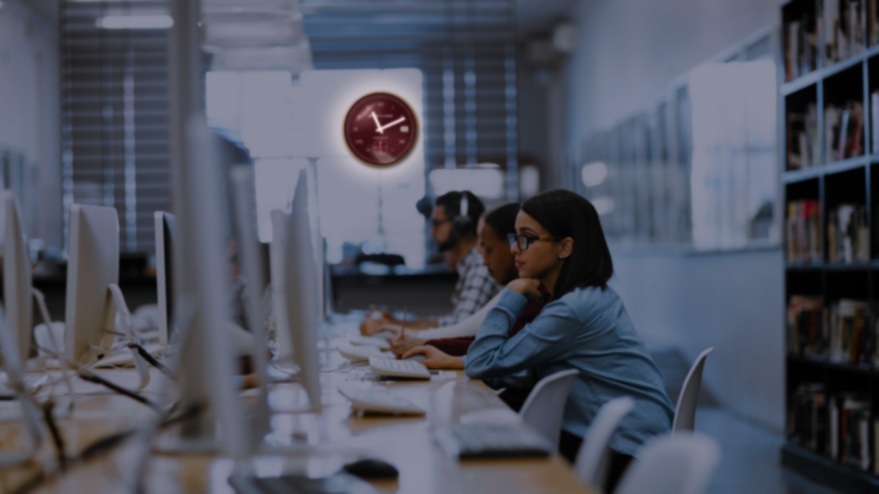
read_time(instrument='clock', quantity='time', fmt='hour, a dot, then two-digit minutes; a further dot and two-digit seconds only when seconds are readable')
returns 11.11
